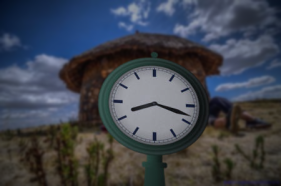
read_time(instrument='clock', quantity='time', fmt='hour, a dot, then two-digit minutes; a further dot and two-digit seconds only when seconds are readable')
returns 8.18
